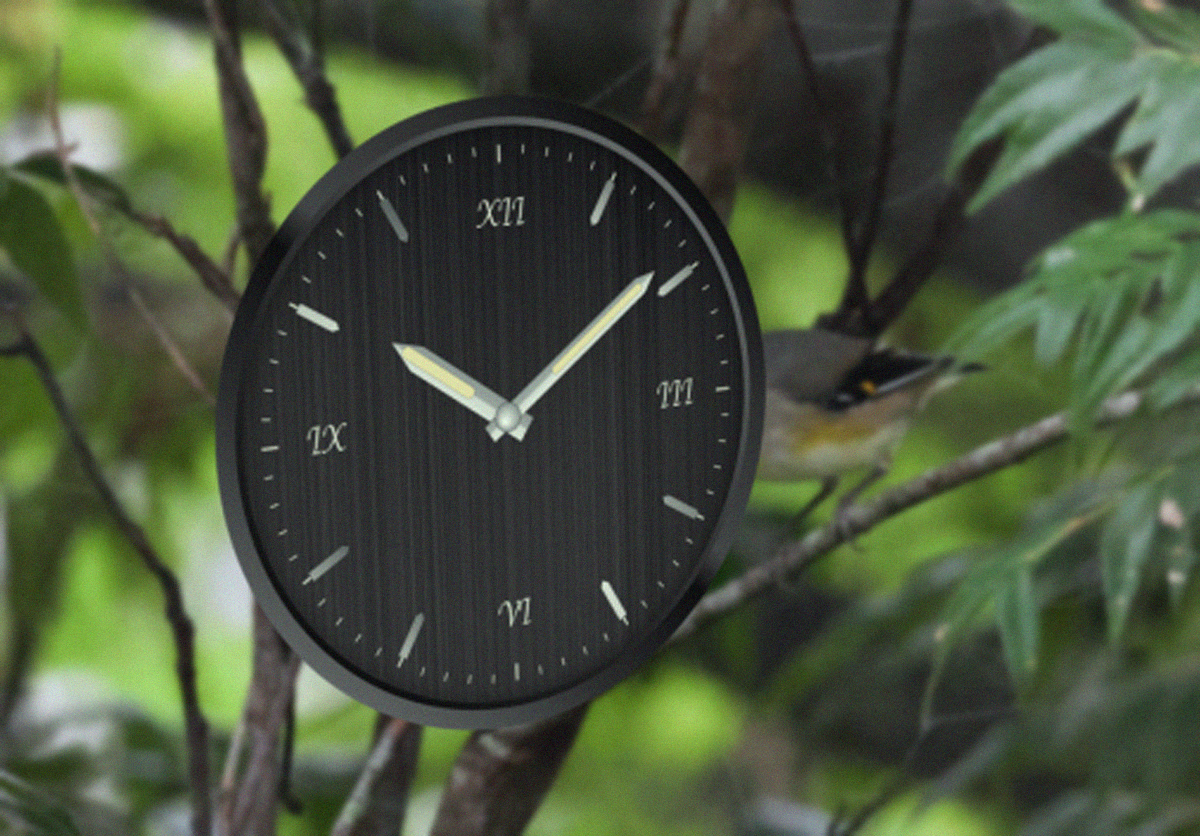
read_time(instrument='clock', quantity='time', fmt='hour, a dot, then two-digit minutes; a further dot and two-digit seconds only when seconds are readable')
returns 10.09
